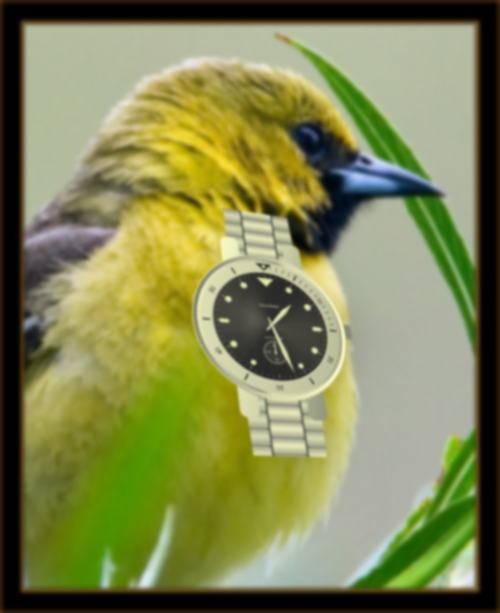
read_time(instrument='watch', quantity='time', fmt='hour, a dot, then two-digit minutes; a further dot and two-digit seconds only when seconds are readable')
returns 1.27
